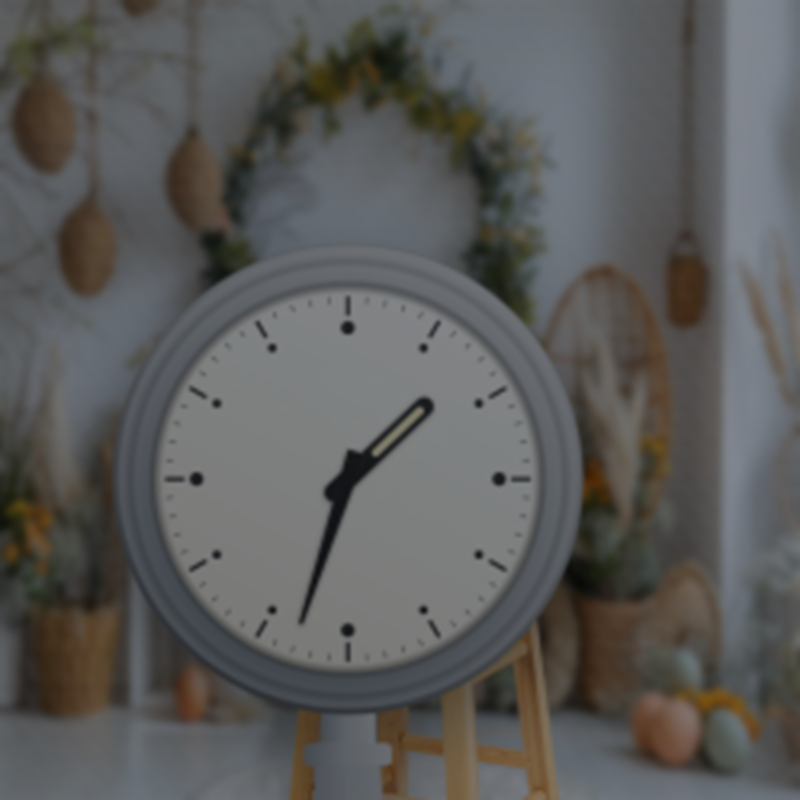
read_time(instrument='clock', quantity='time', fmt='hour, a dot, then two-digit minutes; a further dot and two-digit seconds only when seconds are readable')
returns 1.33
